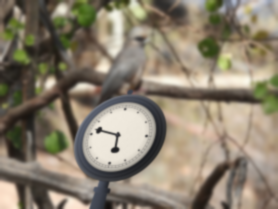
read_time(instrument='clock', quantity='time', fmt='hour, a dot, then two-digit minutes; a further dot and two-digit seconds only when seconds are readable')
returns 5.47
